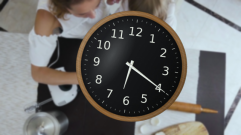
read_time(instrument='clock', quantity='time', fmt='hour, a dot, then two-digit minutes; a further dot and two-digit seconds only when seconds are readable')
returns 6.20
